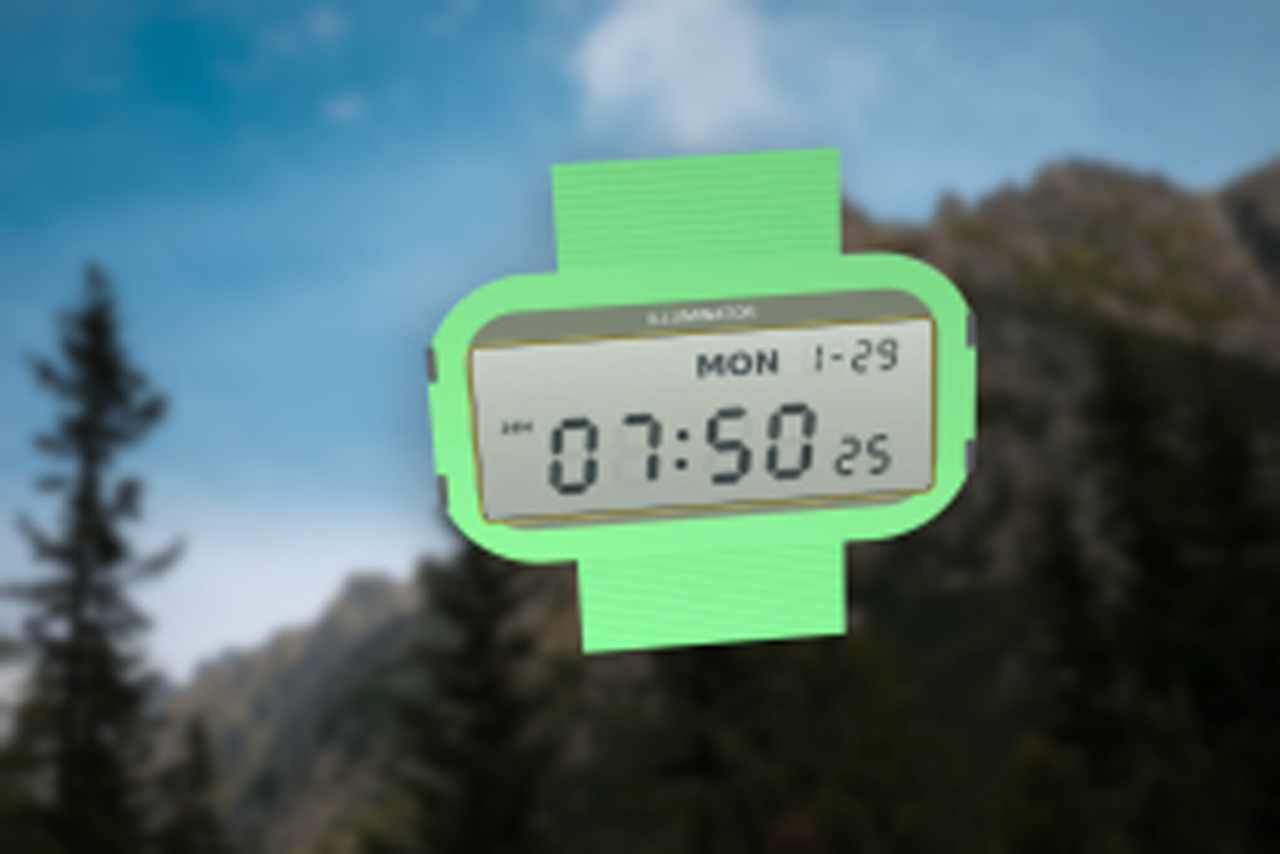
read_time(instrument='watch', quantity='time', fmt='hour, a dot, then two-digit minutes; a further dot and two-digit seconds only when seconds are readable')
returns 7.50.25
